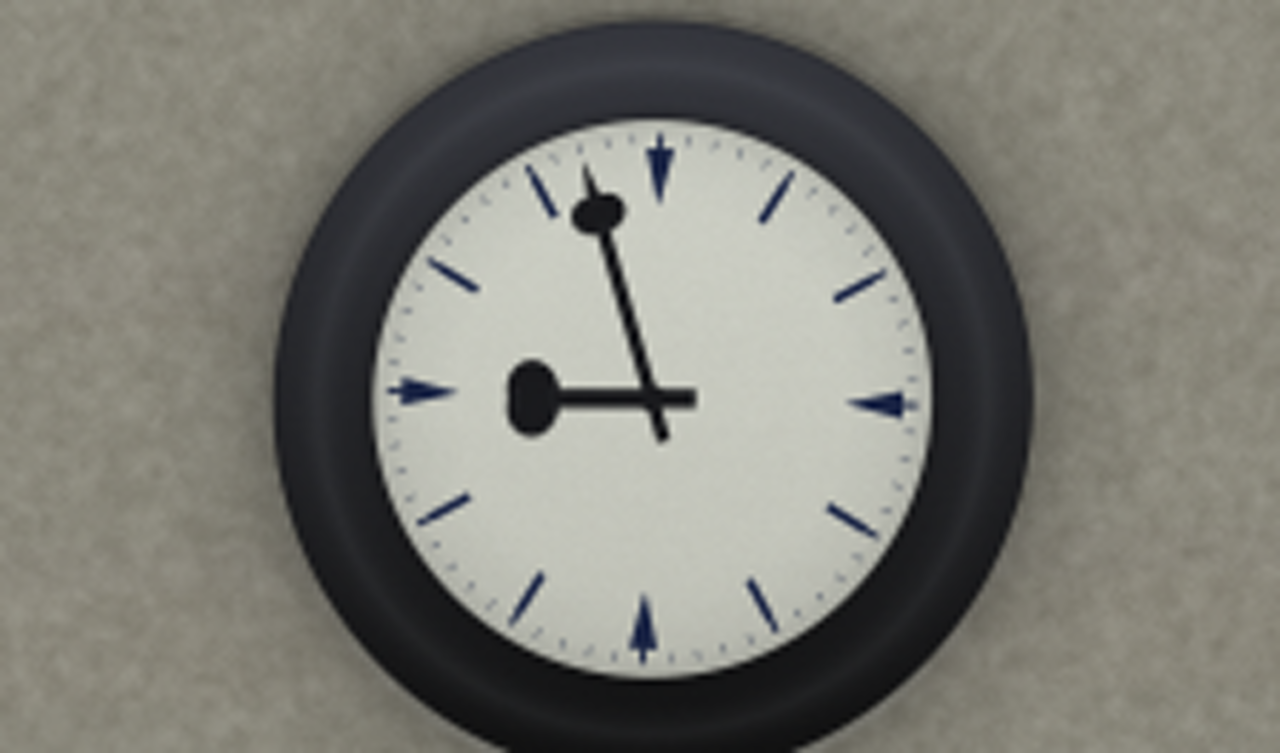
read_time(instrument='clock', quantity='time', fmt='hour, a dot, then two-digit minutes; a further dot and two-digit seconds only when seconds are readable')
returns 8.57
